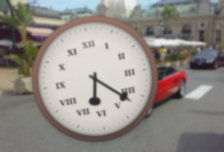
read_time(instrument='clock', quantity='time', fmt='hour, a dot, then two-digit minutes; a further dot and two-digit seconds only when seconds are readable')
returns 6.22
